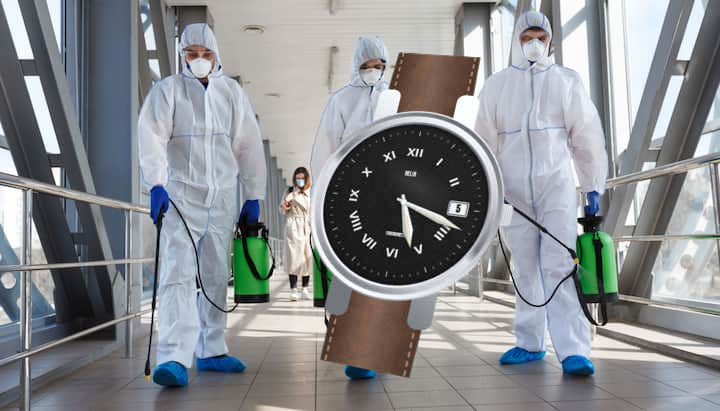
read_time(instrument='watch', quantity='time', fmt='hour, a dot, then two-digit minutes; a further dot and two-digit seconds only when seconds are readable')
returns 5.18
